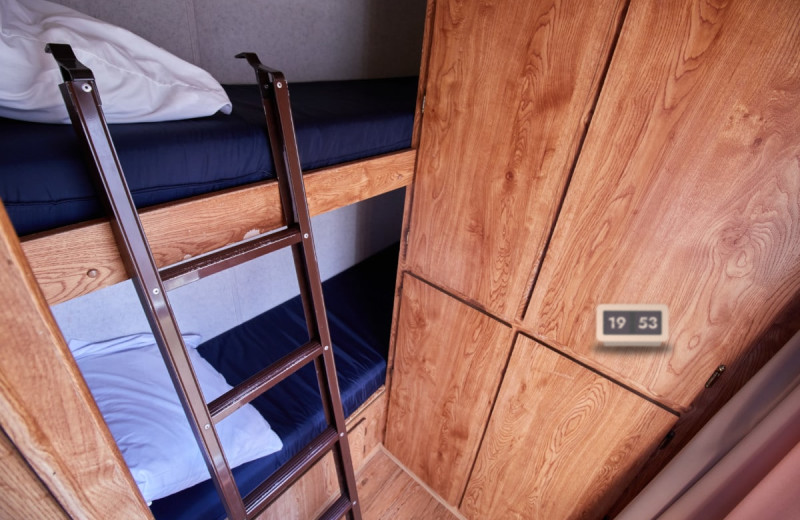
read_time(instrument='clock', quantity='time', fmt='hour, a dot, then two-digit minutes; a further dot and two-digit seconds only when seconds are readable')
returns 19.53
